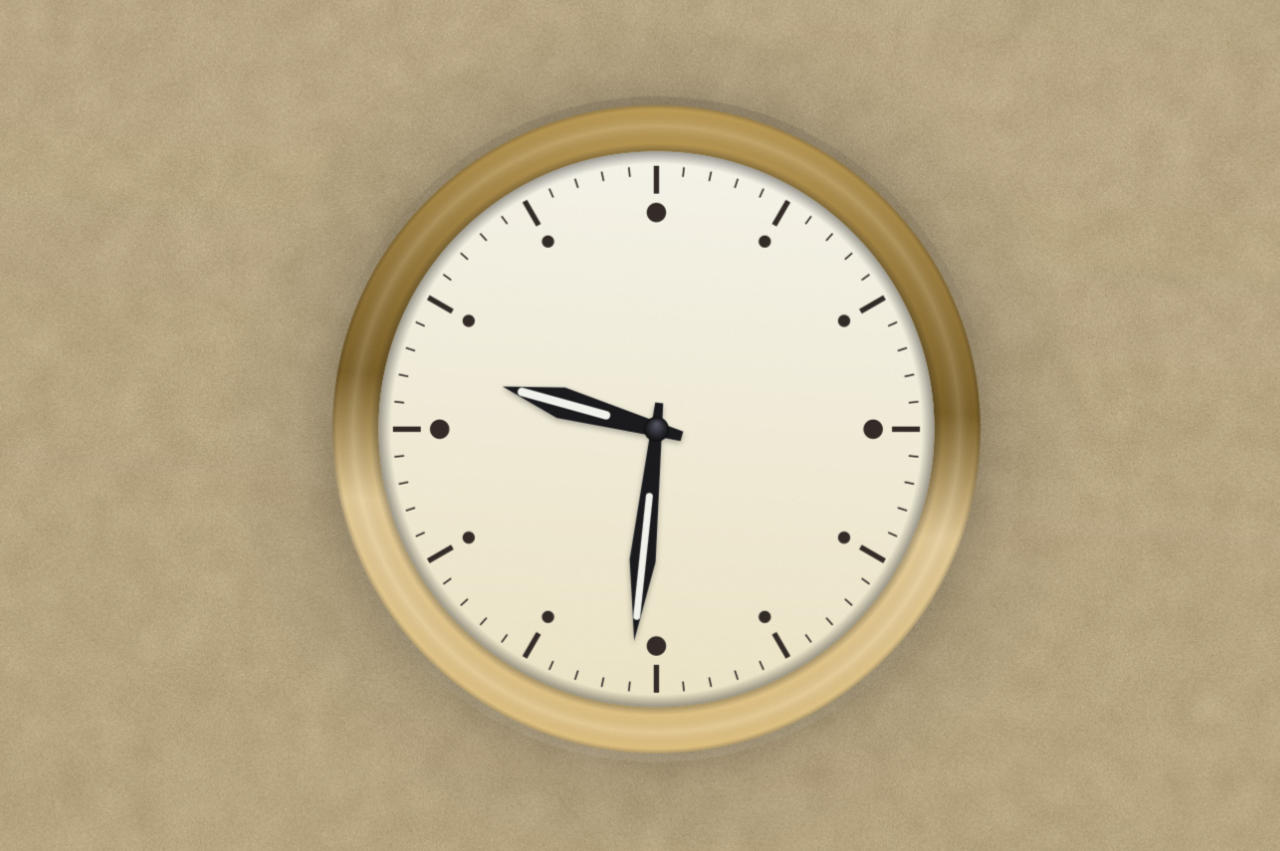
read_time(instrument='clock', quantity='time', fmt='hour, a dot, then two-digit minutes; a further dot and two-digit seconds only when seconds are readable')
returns 9.31
